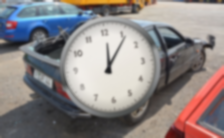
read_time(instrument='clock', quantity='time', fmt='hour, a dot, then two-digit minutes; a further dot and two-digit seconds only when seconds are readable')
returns 12.06
